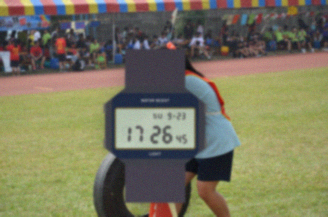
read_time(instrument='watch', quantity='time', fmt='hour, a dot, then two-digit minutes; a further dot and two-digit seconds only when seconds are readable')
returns 17.26
